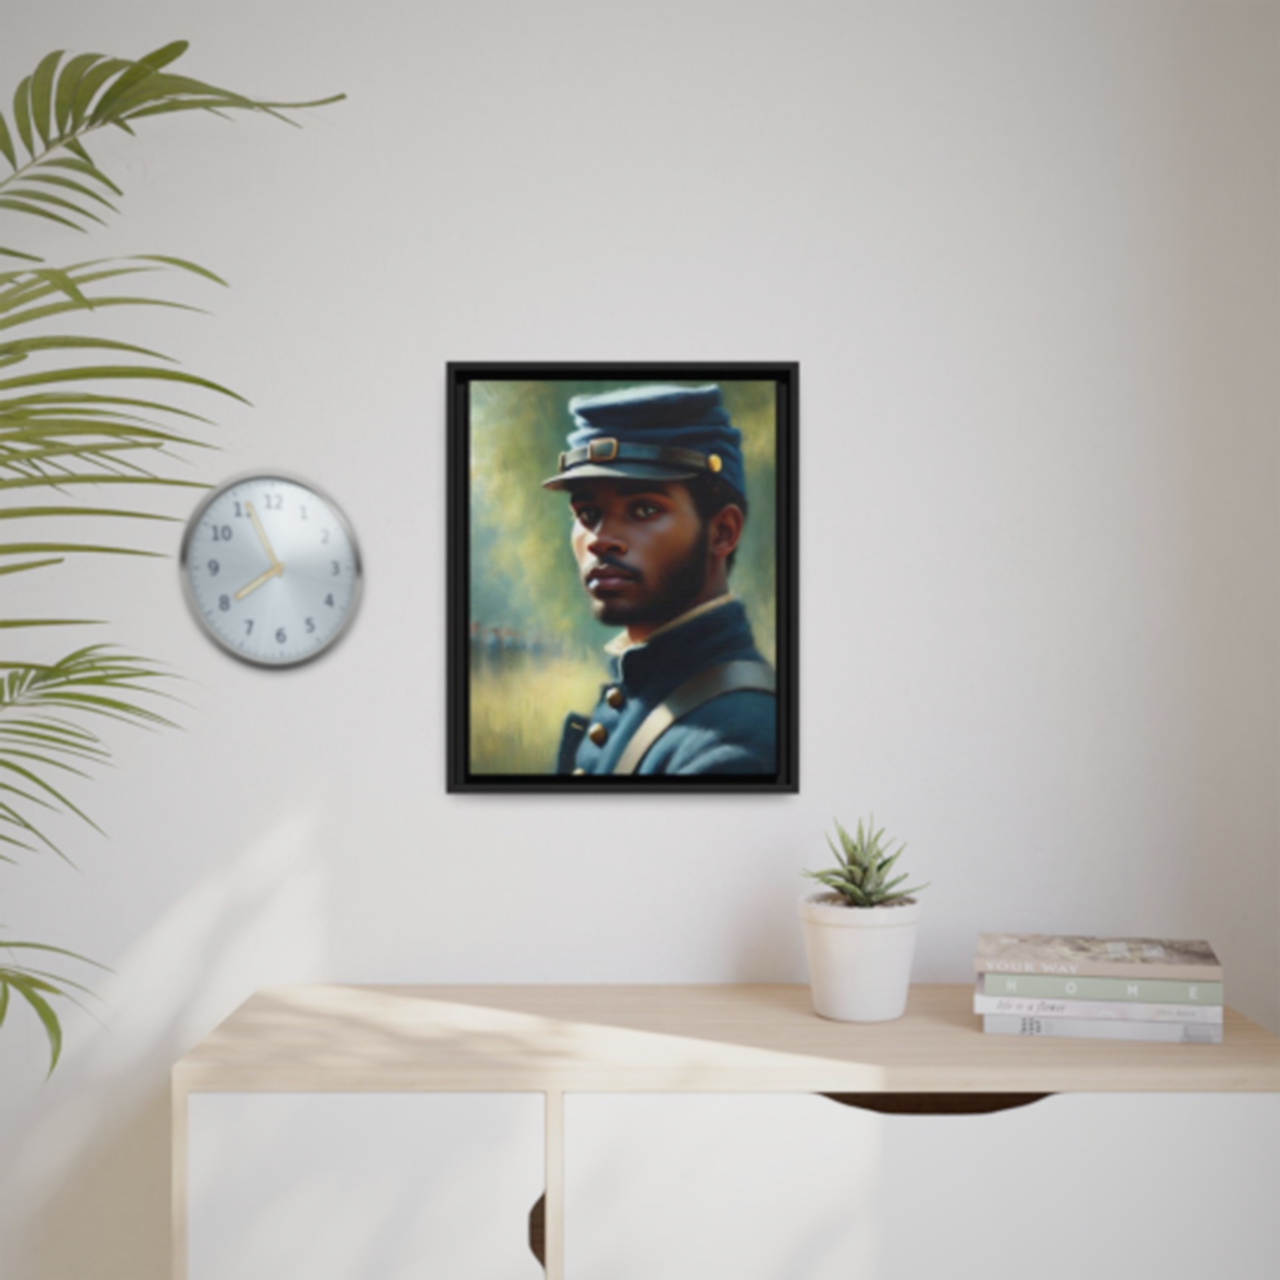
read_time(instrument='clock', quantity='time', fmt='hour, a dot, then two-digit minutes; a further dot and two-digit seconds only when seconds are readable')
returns 7.56
